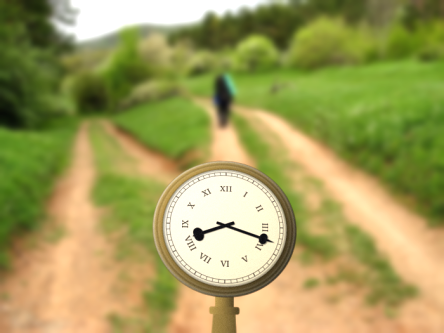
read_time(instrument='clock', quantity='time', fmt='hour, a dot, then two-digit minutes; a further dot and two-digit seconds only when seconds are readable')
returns 8.18
